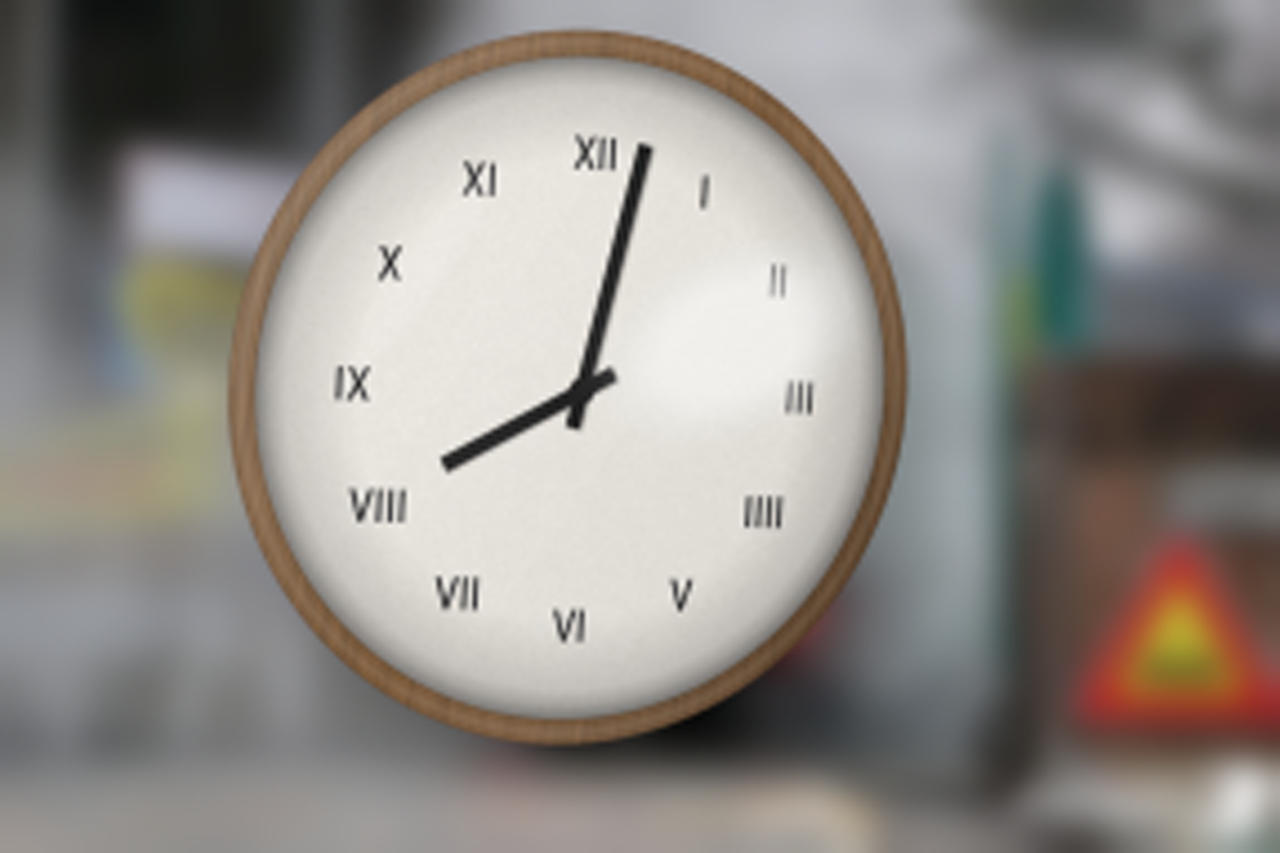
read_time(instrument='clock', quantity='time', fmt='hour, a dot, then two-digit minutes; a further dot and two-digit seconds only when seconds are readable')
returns 8.02
